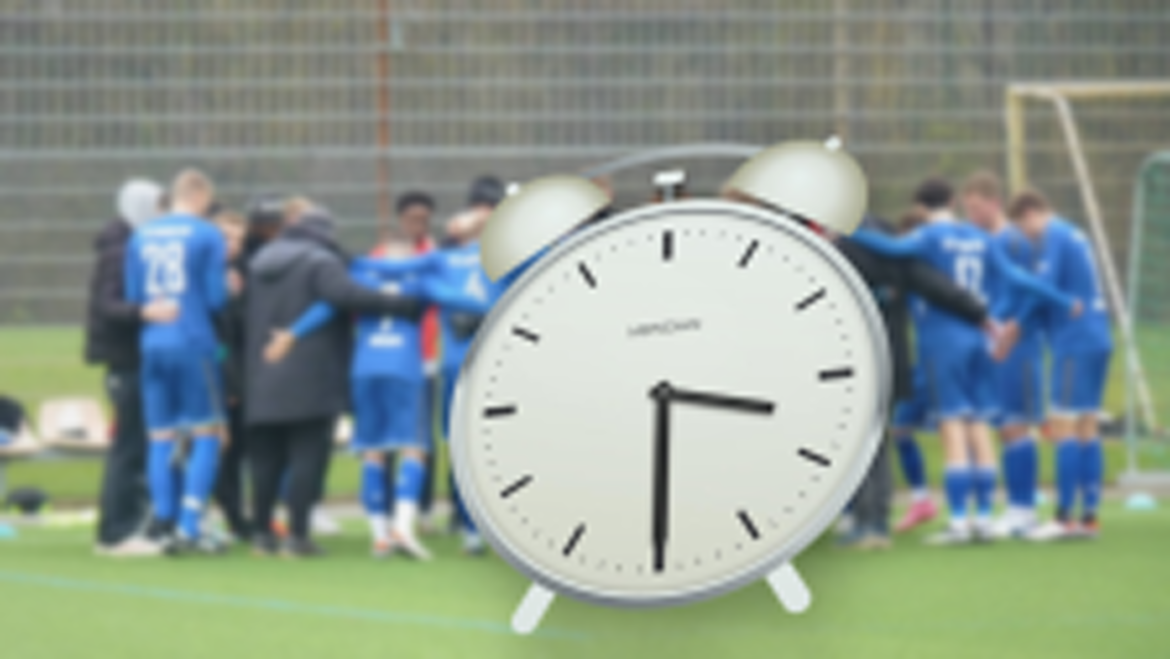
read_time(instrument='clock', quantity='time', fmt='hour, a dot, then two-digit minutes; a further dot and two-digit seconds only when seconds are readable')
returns 3.30
